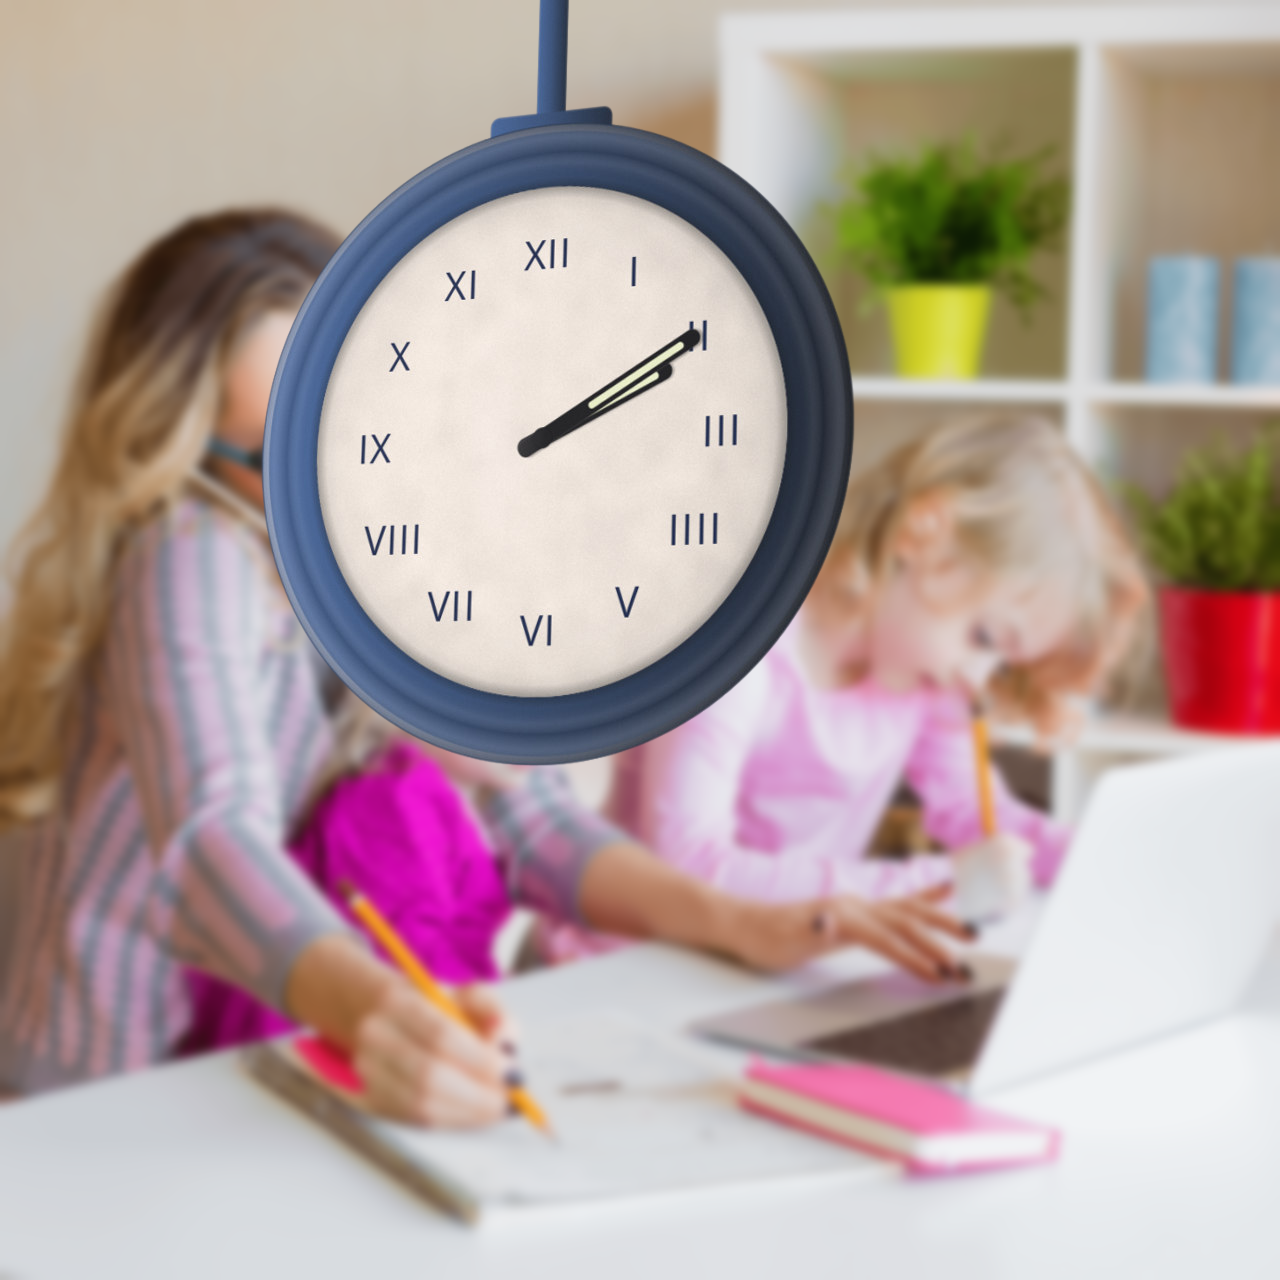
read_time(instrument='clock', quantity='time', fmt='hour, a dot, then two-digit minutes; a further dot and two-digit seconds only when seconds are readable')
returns 2.10
